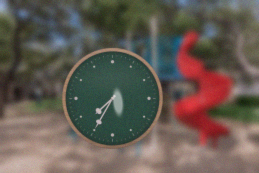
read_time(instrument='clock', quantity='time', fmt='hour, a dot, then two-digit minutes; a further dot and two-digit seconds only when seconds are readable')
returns 7.35
